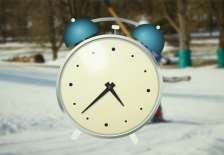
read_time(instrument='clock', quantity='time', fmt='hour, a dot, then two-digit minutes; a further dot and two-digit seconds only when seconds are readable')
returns 4.37
